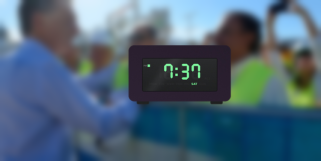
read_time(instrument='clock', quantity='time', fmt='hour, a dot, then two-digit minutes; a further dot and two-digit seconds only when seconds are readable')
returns 7.37
